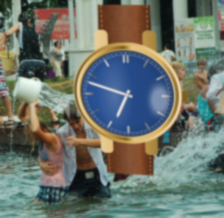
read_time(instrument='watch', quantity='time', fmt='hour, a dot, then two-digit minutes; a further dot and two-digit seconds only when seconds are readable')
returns 6.48
